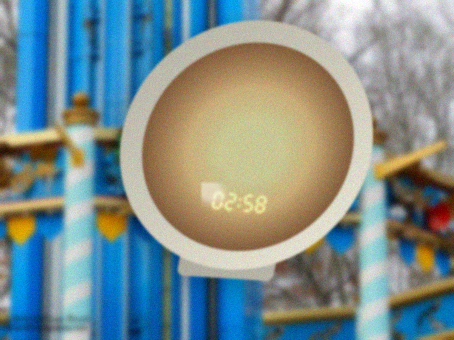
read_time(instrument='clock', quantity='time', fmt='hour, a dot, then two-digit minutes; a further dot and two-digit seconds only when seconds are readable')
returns 2.58
